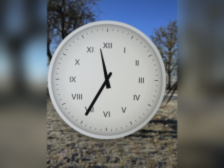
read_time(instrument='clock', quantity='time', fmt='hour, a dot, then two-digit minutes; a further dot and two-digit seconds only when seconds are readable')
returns 11.35
